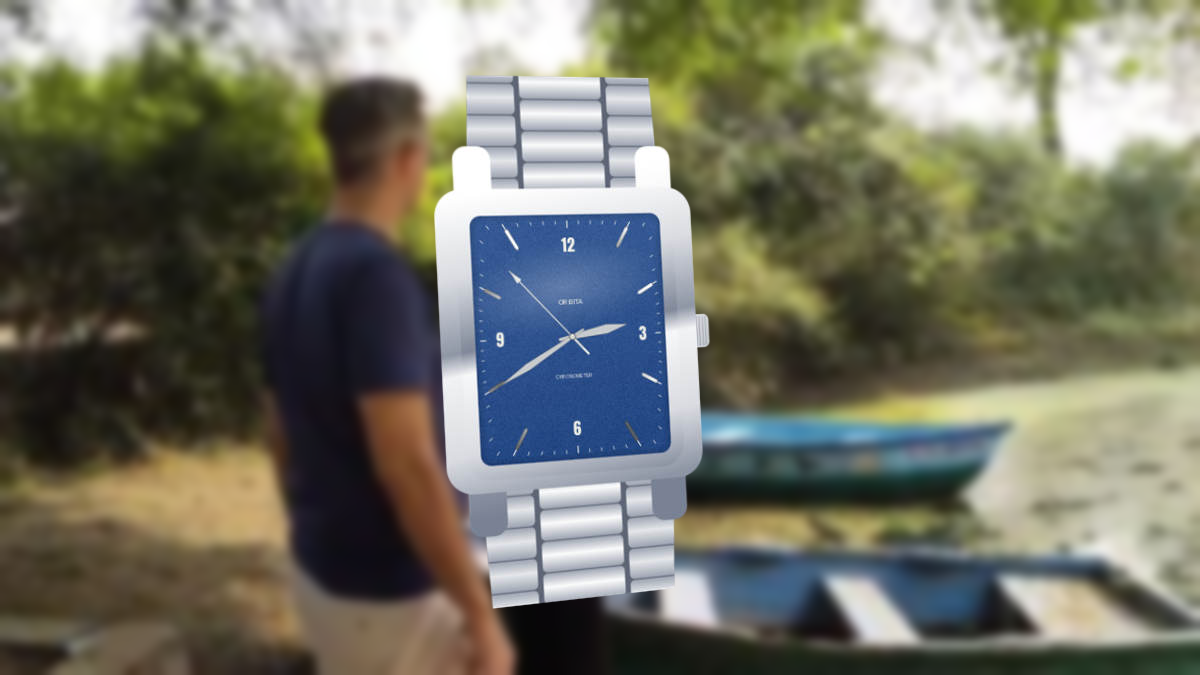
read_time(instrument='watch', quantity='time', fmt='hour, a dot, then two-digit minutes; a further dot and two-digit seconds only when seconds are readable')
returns 2.39.53
